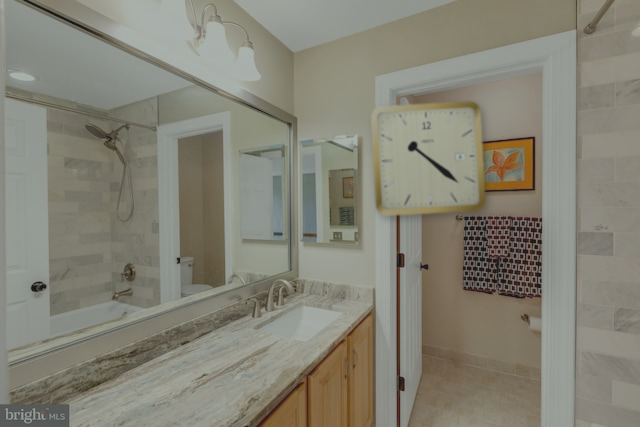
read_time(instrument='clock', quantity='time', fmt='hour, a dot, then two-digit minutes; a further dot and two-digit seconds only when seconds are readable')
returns 10.22
